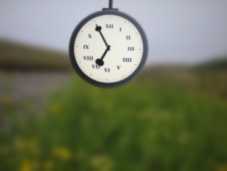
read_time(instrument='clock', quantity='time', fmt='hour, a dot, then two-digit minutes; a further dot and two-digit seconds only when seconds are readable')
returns 6.55
